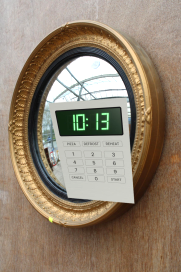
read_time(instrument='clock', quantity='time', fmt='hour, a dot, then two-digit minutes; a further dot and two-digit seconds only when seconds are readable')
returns 10.13
